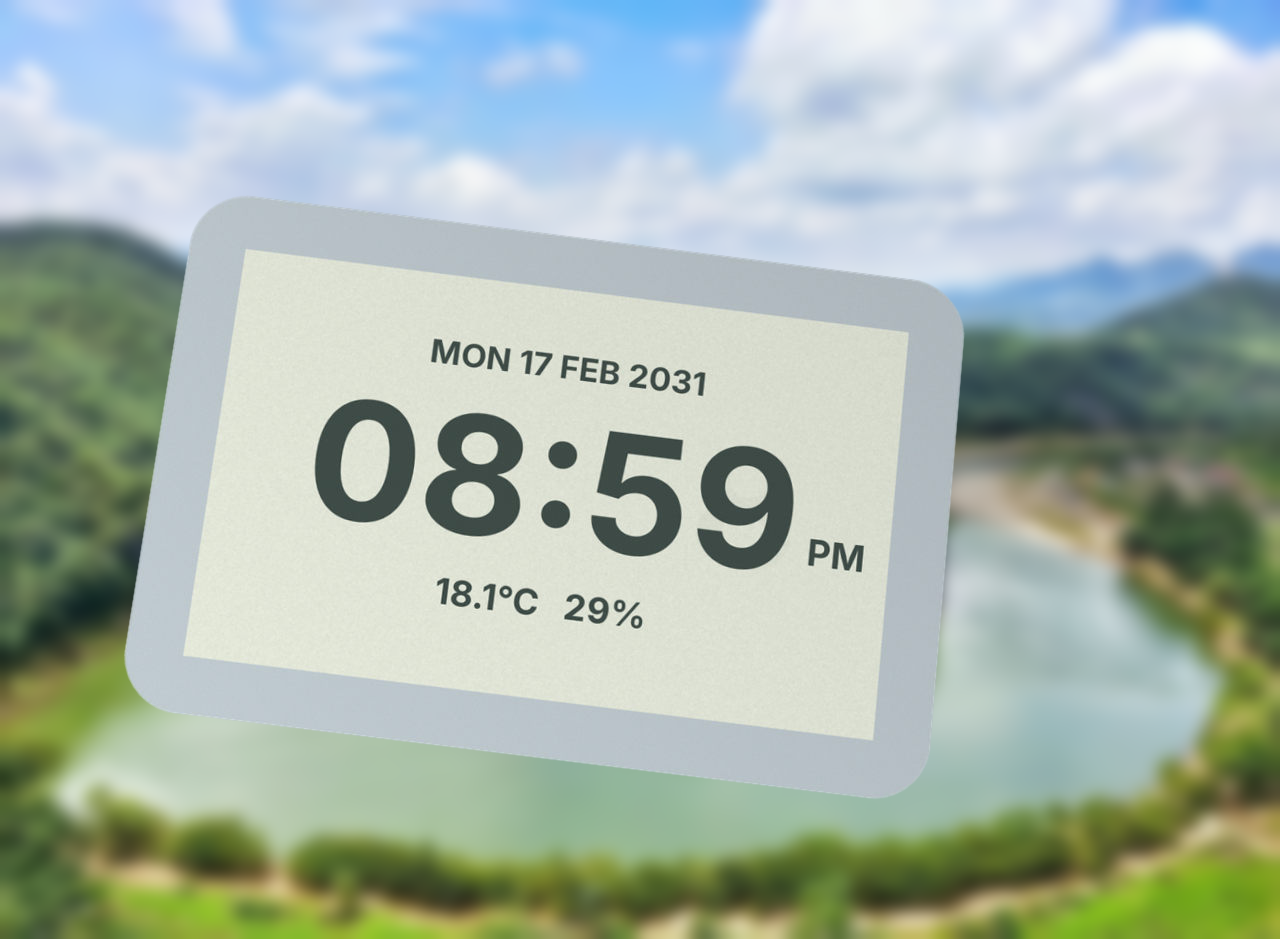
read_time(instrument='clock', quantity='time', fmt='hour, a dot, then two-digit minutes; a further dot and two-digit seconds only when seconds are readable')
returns 8.59
